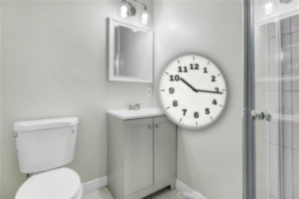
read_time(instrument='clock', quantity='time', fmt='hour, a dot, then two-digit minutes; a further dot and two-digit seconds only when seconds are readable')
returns 10.16
